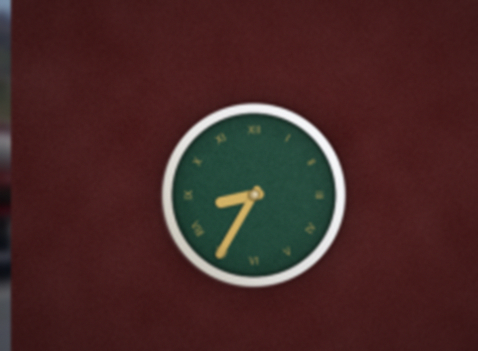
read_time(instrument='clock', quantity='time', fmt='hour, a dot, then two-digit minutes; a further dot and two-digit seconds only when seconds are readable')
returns 8.35
